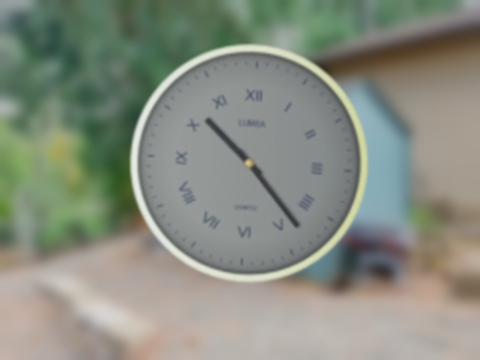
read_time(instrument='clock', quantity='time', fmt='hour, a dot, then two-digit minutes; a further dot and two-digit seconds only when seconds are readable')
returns 10.23
